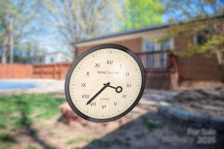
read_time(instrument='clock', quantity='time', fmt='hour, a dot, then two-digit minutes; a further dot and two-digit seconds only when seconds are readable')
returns 3.37
